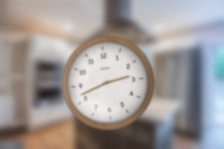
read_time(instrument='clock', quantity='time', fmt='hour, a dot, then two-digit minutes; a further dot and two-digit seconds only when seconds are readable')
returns 2.42
